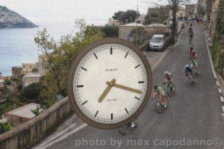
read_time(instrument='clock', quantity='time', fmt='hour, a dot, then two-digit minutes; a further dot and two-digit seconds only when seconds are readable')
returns 7.18
